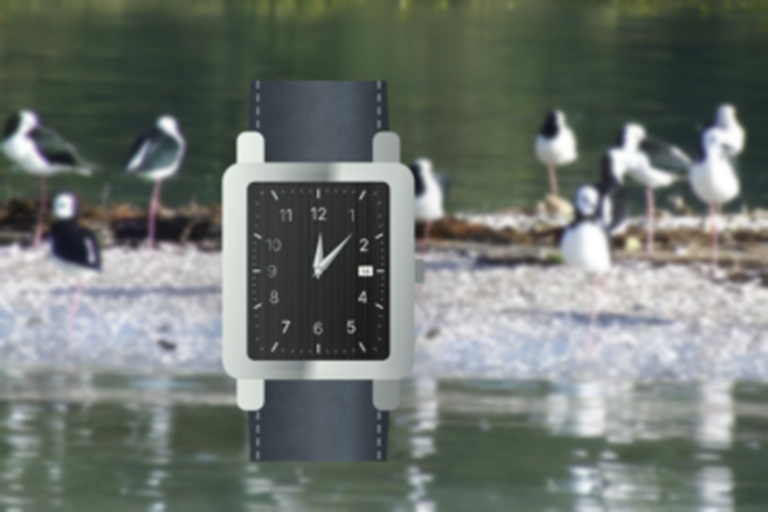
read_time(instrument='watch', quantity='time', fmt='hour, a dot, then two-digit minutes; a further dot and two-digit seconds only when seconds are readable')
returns 12.07
